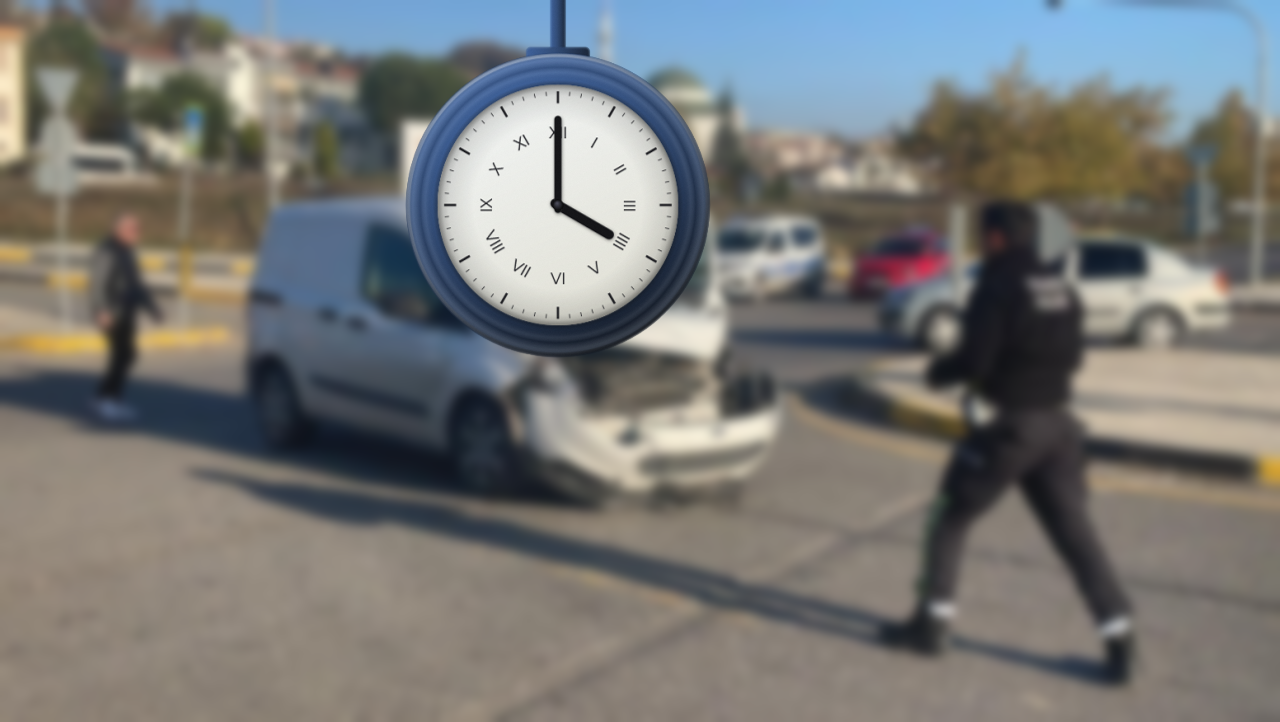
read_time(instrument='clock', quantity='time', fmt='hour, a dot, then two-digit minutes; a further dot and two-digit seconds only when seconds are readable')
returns 4.00
